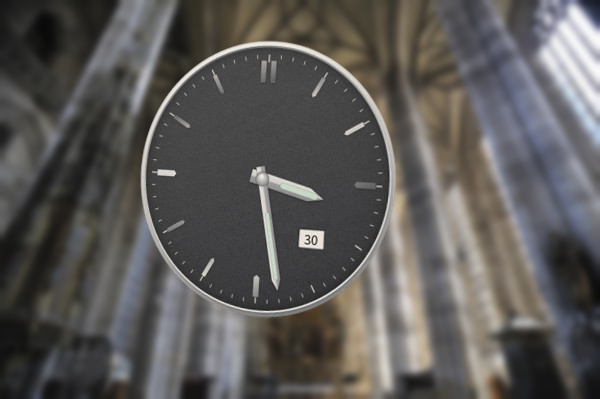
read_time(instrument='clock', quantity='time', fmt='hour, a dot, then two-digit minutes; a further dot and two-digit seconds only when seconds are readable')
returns 3.28
